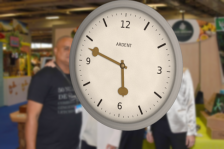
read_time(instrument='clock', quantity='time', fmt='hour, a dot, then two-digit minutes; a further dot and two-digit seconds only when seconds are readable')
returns 5.48
